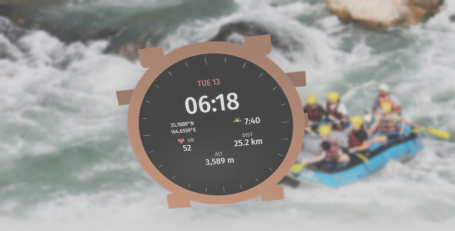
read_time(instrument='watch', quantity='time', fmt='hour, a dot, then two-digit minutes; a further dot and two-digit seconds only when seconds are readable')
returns 6.18
